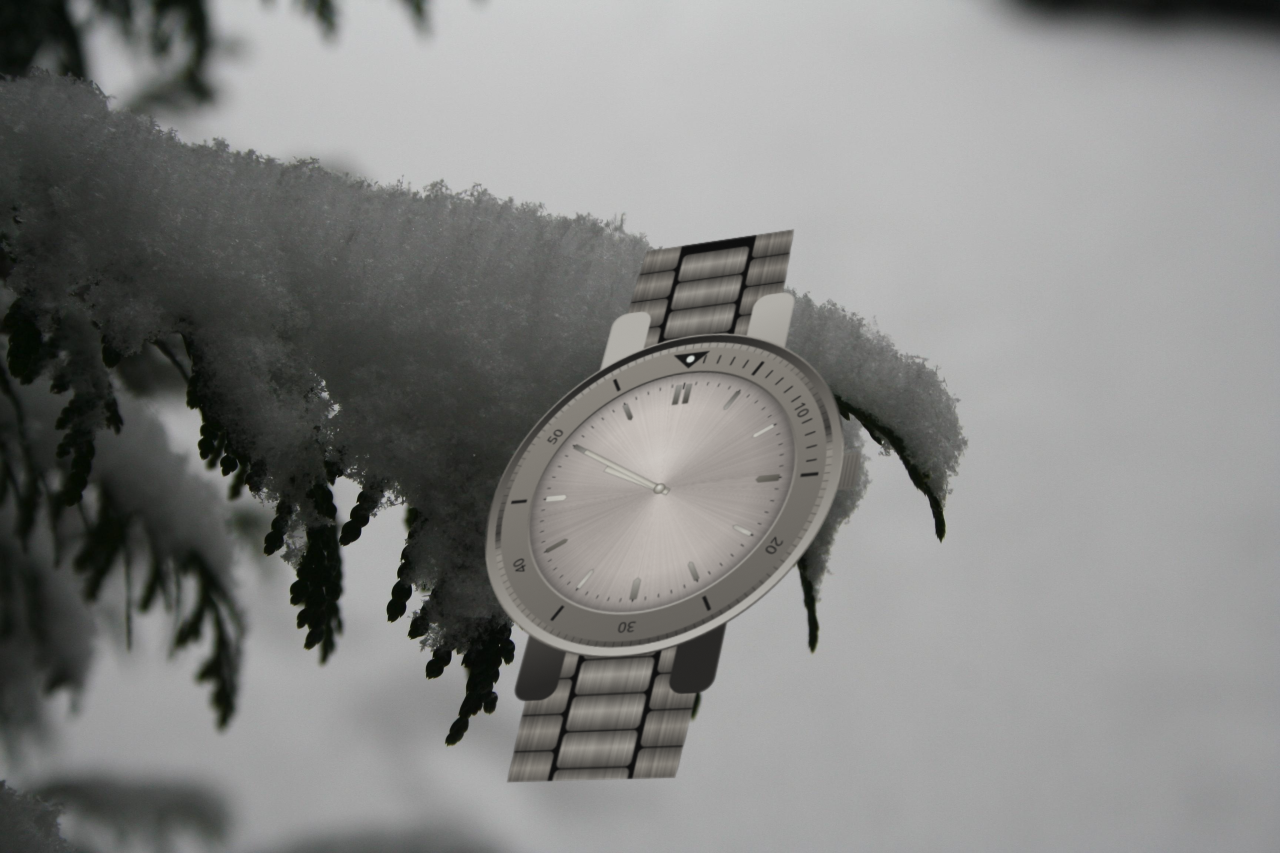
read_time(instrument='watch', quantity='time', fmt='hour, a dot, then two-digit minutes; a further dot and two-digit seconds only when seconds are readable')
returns 9.50
